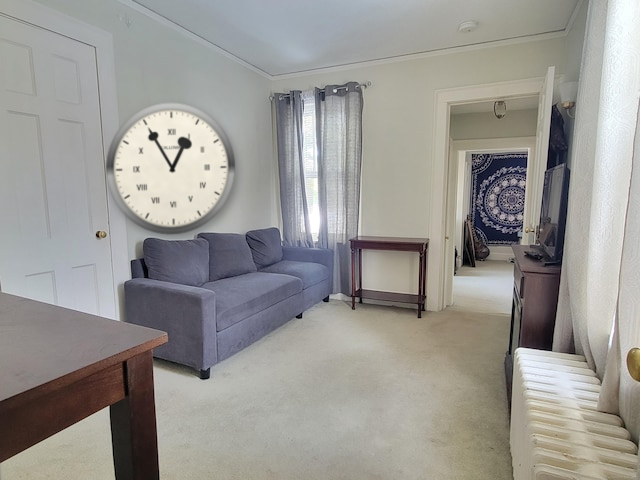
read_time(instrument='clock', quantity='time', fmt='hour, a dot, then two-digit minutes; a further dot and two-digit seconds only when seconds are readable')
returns 12.55
